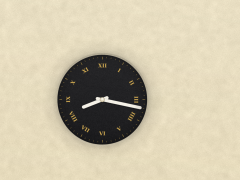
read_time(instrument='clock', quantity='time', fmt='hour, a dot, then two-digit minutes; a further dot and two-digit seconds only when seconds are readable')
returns 8.17
